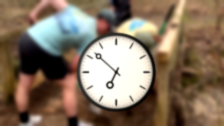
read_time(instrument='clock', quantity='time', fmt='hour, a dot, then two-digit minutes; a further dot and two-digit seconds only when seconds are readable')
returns 6.52
